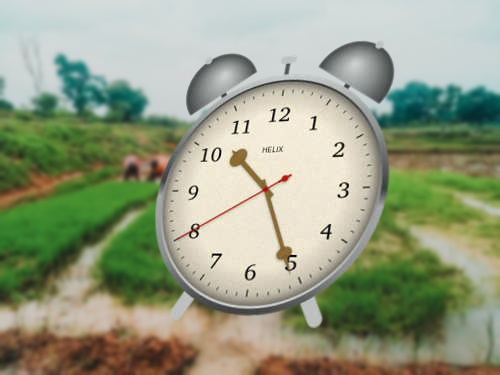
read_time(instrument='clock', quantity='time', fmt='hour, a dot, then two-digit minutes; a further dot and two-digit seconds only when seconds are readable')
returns 10.25.40
